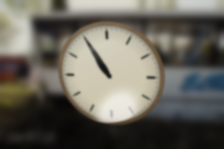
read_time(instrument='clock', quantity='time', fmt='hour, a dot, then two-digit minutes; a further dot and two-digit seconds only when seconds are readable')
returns 10.55
